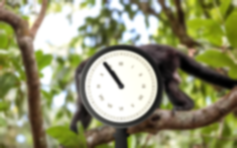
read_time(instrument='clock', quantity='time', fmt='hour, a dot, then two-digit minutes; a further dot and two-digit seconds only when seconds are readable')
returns 10.54
